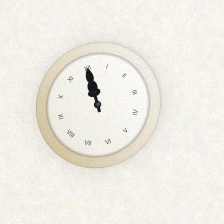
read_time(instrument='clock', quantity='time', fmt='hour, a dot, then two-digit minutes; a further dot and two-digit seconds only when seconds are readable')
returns 12.00
